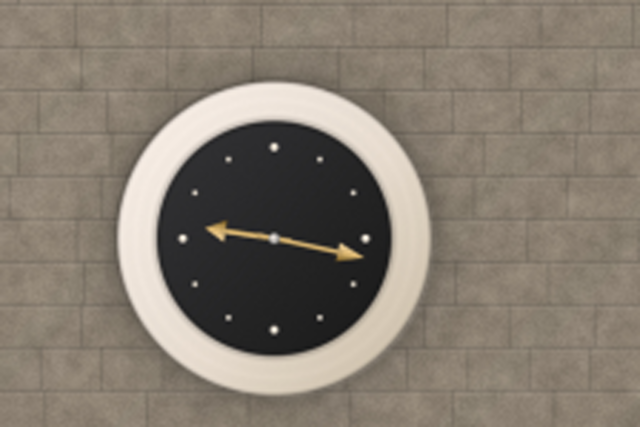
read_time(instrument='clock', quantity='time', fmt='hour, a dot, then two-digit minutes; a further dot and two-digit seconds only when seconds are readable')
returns 9.17
